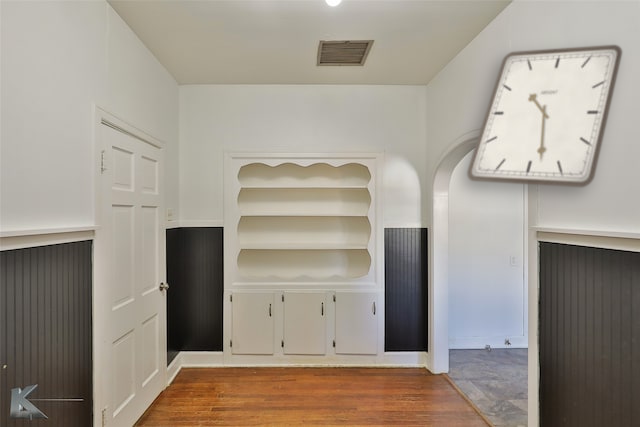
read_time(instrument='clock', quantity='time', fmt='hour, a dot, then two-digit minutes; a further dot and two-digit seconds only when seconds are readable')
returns 10.28
